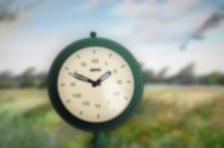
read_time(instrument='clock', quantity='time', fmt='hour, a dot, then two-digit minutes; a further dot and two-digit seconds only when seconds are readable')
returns 1.49
